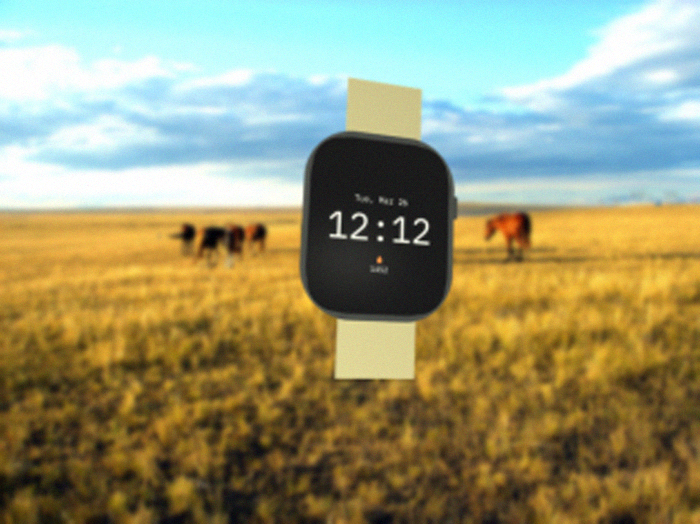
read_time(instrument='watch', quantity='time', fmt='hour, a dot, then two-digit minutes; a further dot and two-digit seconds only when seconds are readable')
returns 12.12
